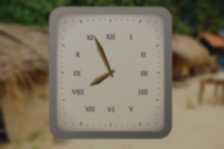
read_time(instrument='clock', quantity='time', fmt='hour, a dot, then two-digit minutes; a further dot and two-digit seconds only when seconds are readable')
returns 7.56
